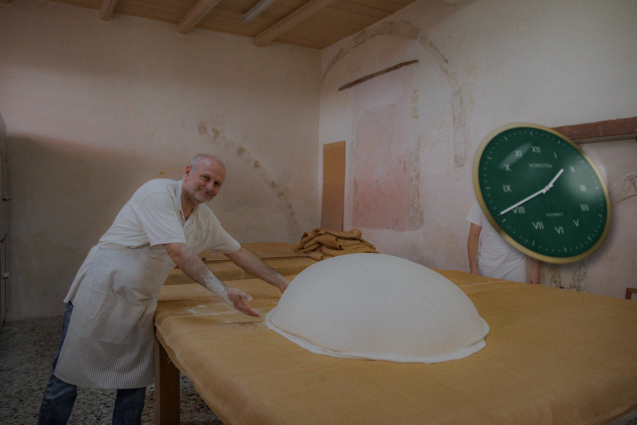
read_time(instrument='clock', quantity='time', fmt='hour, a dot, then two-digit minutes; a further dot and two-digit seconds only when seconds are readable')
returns 1.41
